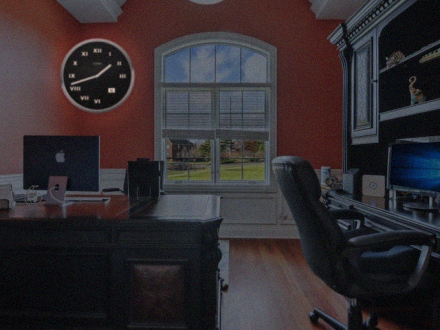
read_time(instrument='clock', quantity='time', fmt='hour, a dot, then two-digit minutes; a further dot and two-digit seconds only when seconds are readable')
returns 1.42
